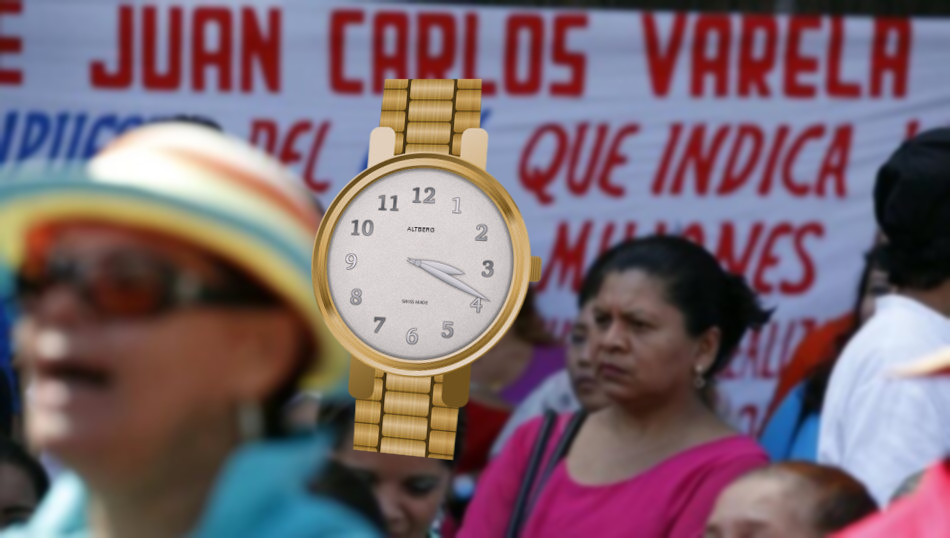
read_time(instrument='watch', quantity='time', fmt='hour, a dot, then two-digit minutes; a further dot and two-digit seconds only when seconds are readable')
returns 3.19
